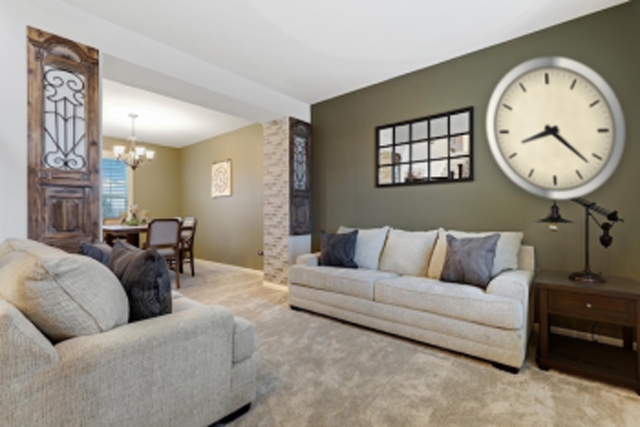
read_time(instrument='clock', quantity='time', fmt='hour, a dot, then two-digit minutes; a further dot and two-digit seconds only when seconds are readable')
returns 8.22
